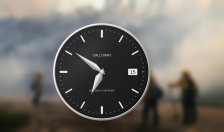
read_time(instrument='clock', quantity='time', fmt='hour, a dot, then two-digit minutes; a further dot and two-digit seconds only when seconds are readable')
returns 6.51
